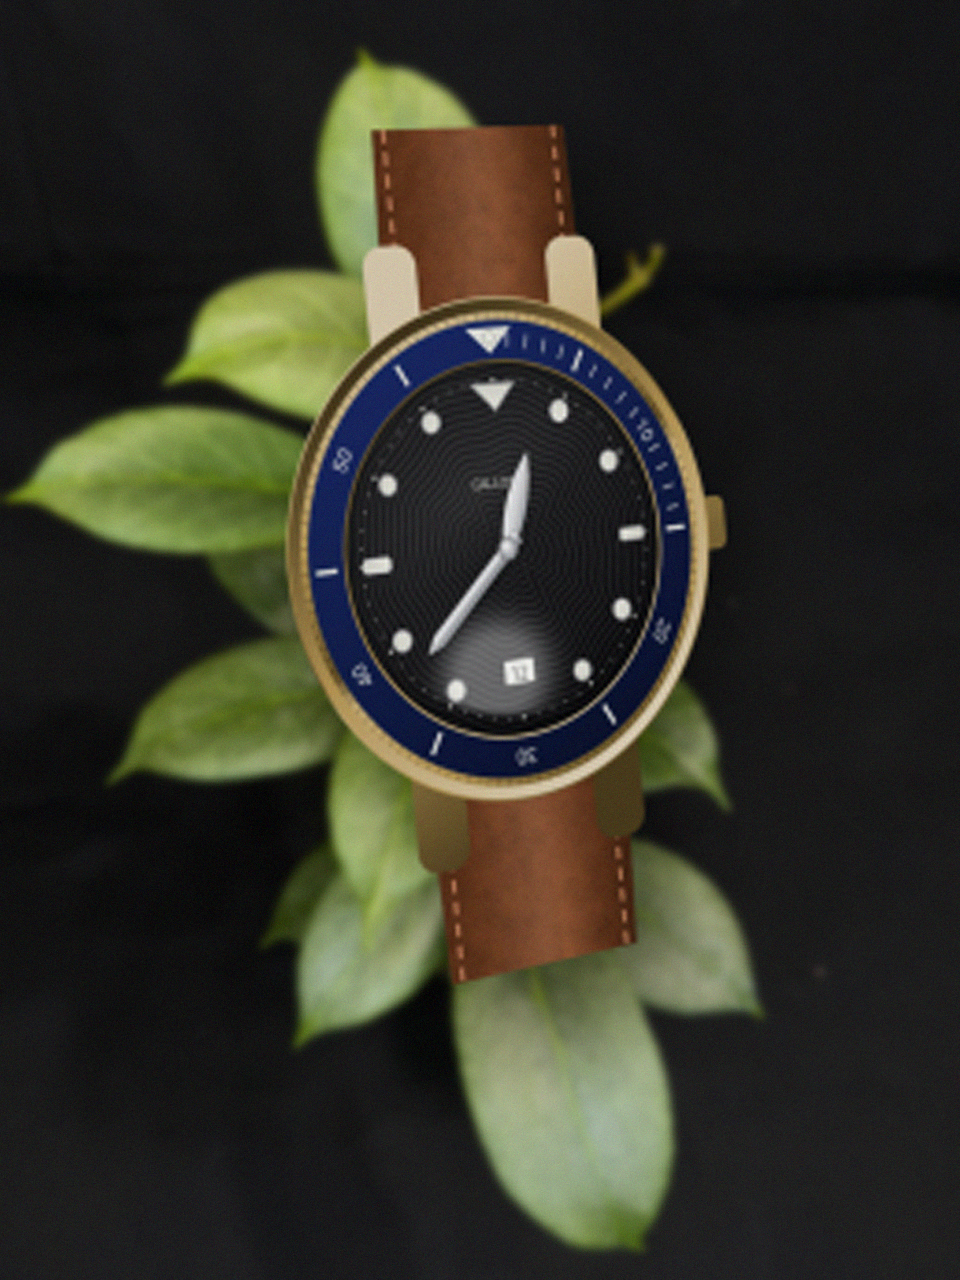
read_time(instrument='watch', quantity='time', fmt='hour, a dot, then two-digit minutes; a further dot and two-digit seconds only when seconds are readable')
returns 12.38
